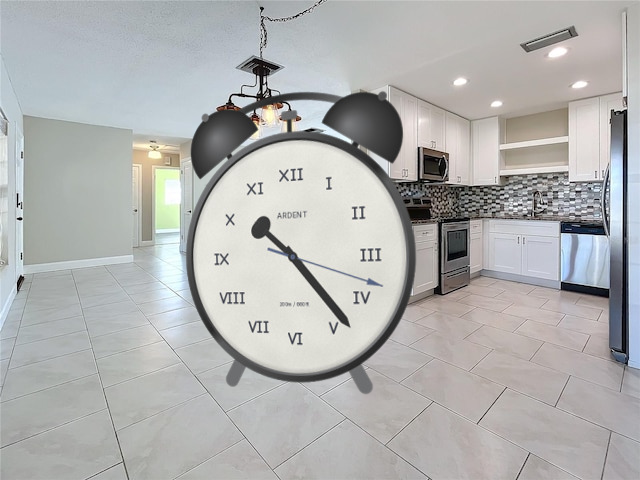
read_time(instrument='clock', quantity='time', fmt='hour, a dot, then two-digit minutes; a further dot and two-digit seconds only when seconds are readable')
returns 10.23.18
